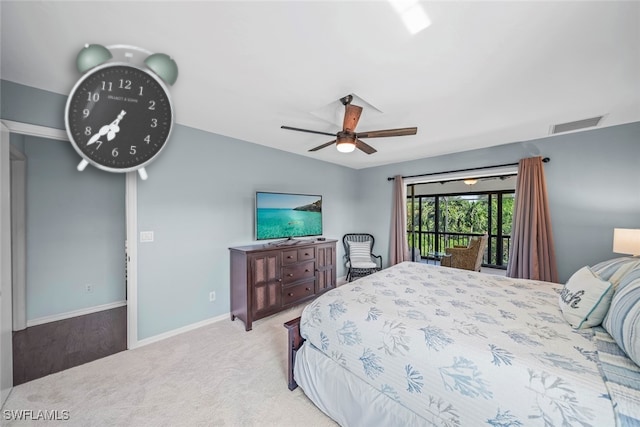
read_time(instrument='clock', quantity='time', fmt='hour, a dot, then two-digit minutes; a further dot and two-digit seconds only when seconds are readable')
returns 6.37
